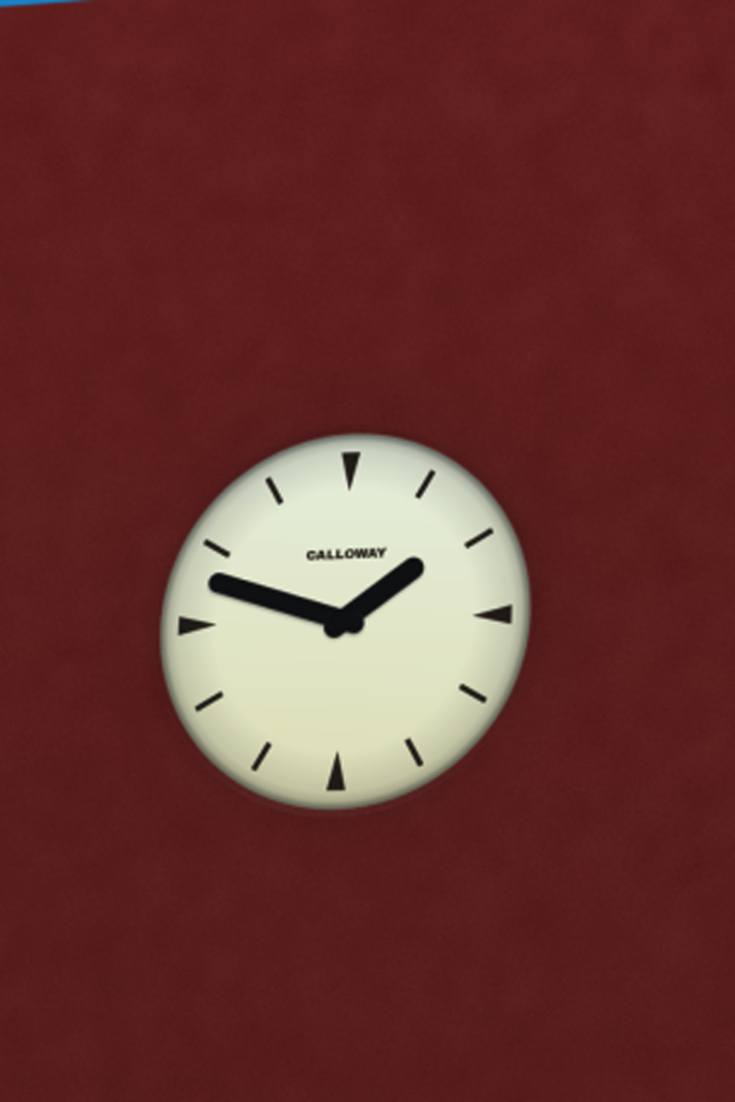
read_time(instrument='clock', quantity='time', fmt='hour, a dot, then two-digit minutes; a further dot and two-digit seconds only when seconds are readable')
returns 1.48
